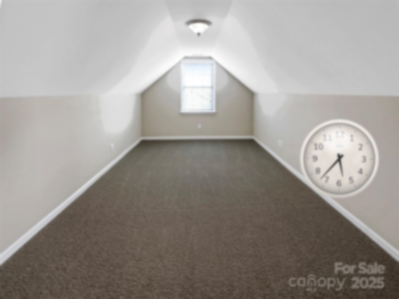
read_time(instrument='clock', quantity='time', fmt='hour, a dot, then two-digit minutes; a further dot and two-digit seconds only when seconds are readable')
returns 5.37
